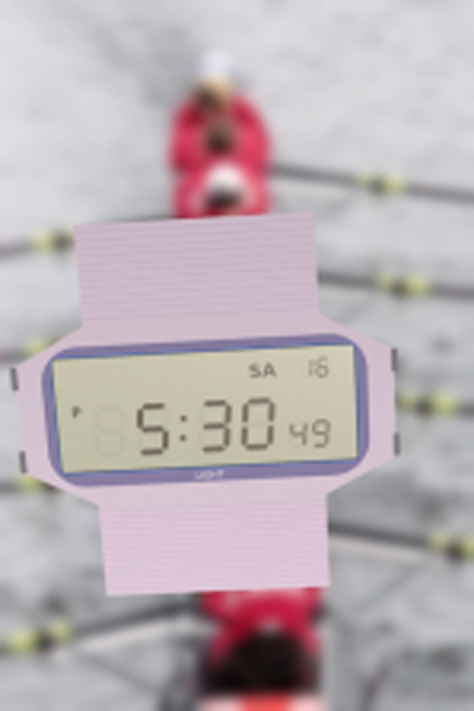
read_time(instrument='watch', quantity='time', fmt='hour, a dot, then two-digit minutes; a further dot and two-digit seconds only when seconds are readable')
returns 5.30.49
